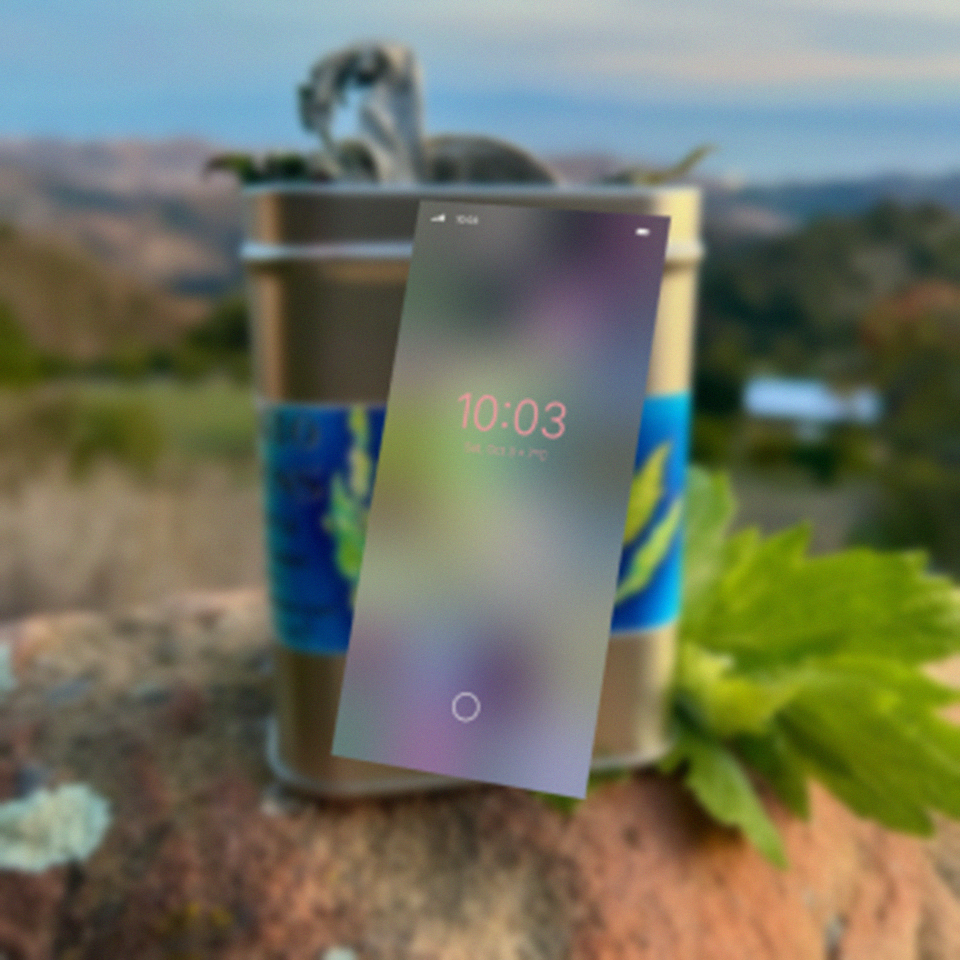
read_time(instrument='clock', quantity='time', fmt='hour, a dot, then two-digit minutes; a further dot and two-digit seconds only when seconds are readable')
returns 10.03
